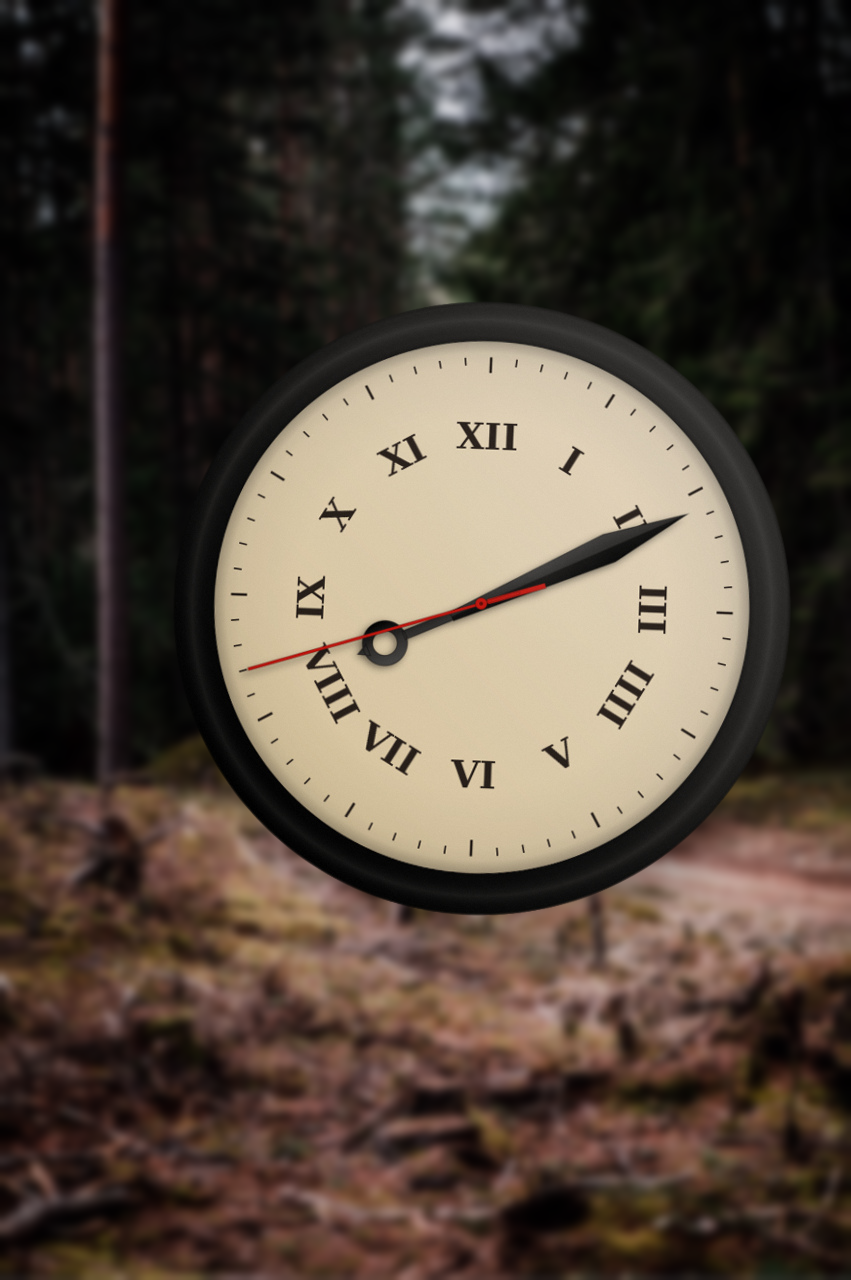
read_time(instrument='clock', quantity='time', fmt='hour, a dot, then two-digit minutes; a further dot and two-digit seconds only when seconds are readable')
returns 8.10.42
